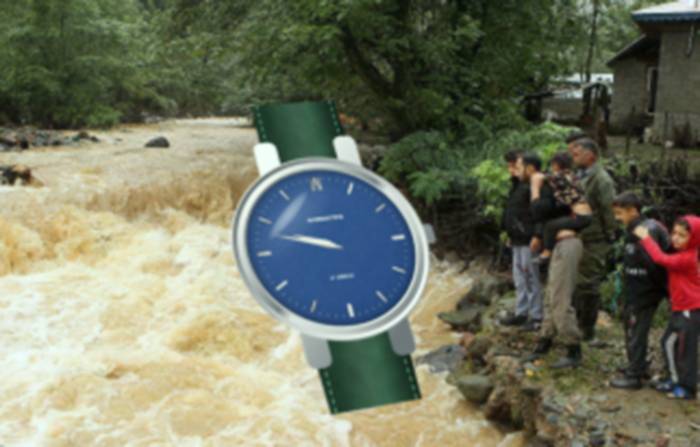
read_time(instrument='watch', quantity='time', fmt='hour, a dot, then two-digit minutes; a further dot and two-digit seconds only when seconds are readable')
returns 9.48
